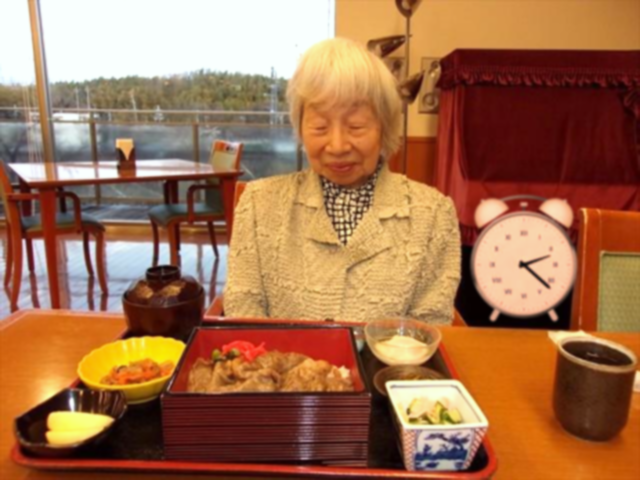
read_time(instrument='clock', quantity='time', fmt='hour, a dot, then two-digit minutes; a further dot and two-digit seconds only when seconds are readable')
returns 2.22
